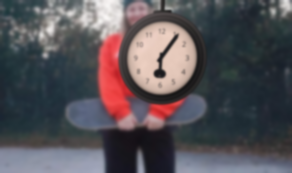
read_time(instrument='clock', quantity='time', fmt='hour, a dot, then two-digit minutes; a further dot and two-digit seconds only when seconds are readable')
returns 6.06
